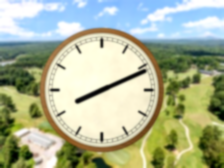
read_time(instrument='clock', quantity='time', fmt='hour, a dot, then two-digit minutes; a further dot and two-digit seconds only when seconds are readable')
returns 8.11
